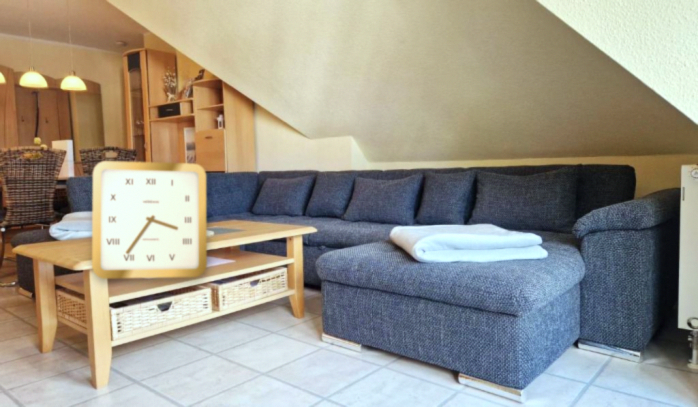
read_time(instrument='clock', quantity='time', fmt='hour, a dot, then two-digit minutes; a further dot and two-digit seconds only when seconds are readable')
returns 3.36
